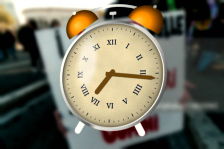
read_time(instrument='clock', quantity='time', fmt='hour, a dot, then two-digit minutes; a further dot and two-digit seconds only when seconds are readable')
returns 7.16
